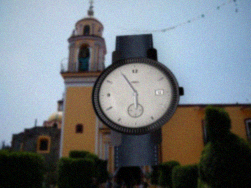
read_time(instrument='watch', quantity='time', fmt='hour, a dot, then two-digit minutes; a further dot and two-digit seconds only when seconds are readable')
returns 5.55
